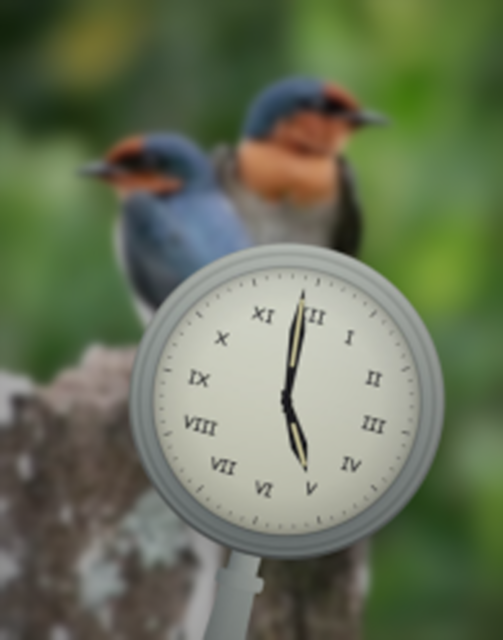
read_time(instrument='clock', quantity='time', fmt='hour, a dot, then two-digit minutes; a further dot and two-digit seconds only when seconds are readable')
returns 4.59
